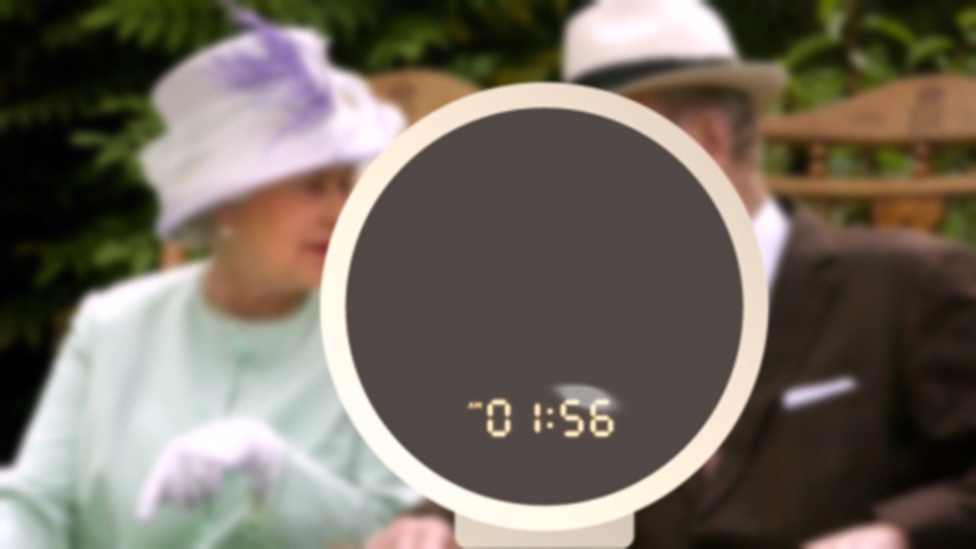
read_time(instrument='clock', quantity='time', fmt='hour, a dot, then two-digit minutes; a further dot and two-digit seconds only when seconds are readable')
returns 1.56
